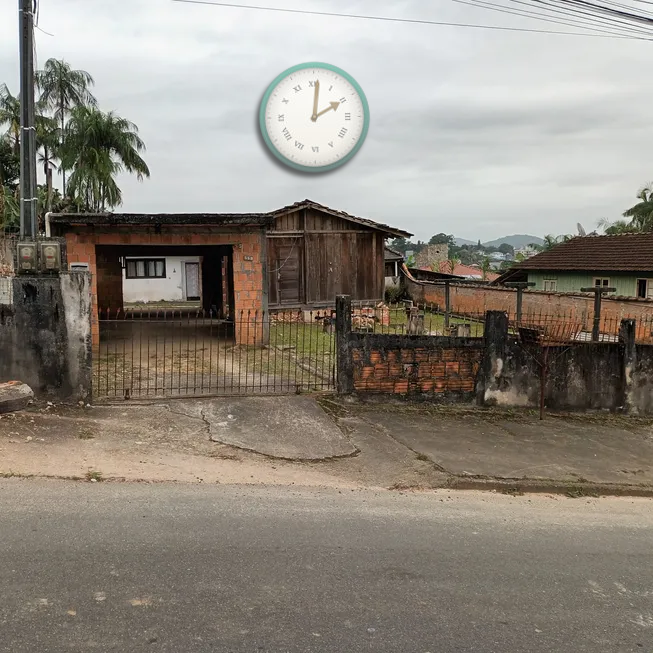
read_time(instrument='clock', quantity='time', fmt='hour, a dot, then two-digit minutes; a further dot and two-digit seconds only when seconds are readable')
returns 2.01
